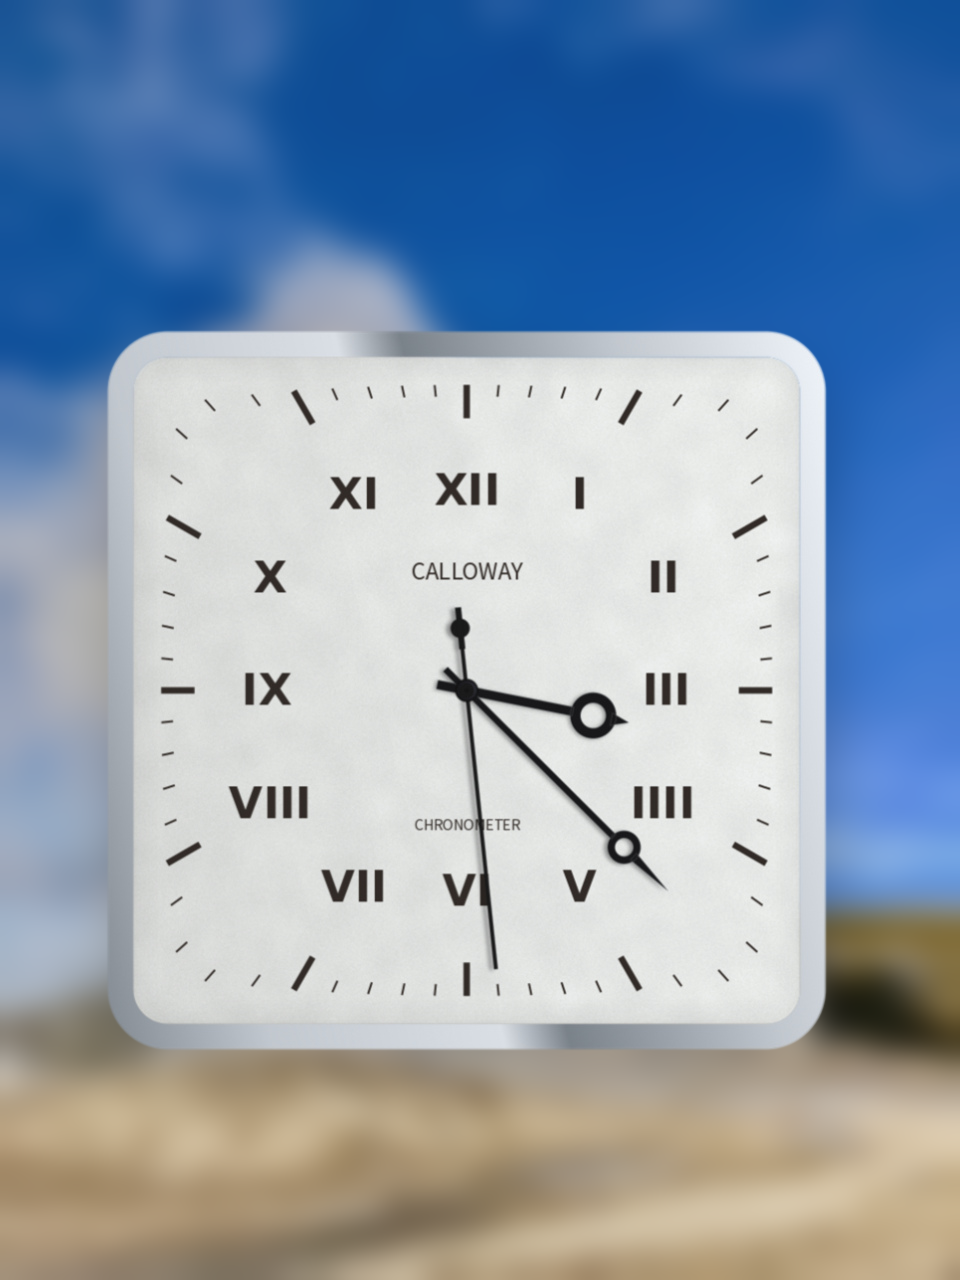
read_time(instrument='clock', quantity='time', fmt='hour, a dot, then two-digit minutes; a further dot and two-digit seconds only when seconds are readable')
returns 3.22.29
